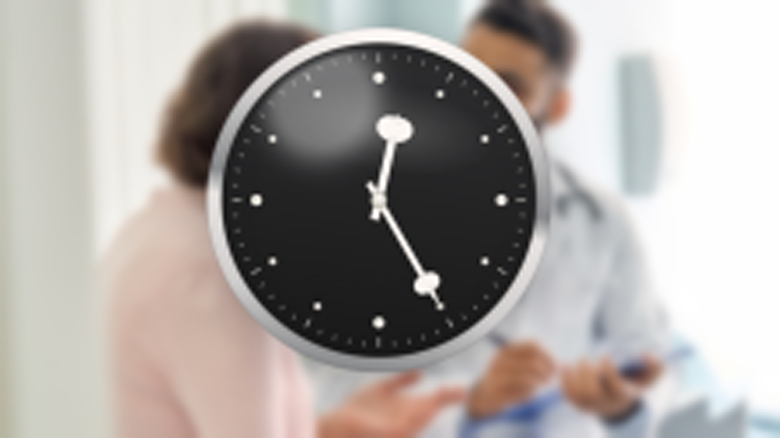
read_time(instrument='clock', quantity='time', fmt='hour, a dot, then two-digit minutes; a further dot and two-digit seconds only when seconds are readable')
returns 12.25
